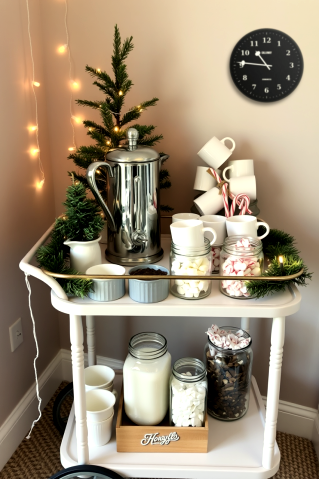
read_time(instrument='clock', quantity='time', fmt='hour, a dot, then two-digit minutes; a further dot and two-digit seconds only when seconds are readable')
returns 10.46
